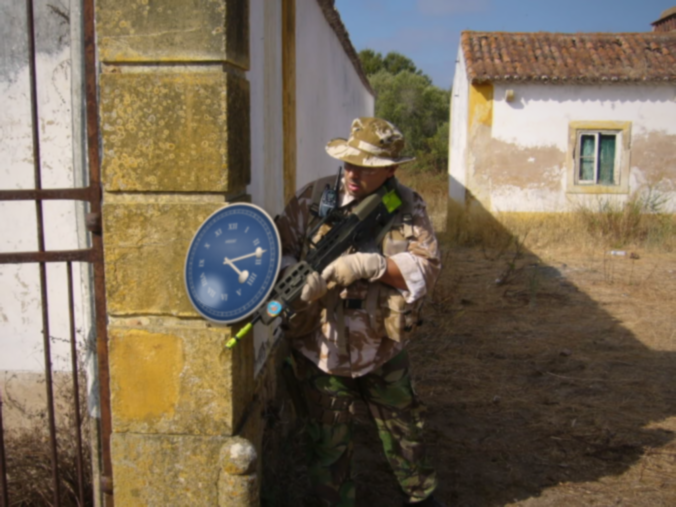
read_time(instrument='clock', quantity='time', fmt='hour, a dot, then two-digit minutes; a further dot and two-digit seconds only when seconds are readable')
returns 4.13
